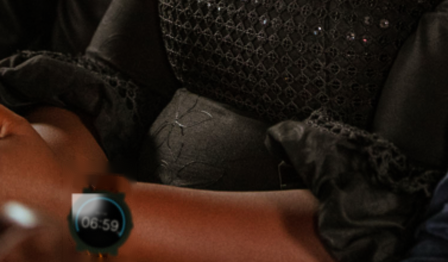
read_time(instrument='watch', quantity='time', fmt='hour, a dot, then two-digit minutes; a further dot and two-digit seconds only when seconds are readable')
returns 6.59
